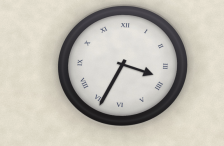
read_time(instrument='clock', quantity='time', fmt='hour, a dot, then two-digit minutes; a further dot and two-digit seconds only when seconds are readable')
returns 3.34
